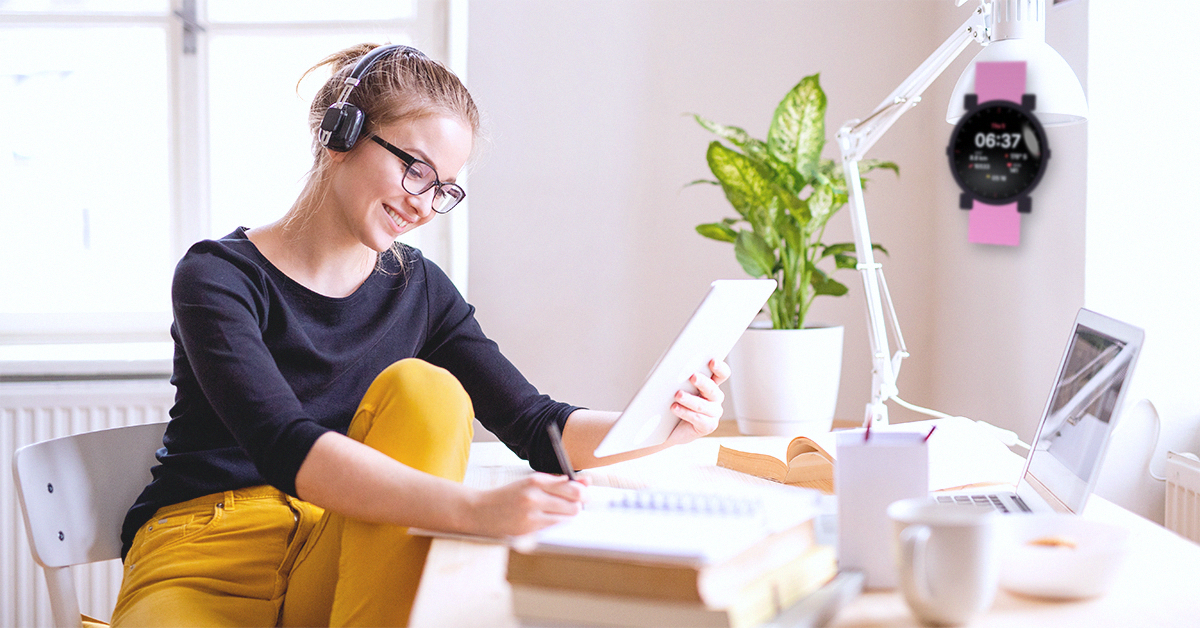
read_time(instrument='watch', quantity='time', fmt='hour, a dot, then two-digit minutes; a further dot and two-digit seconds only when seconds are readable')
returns 6.37
